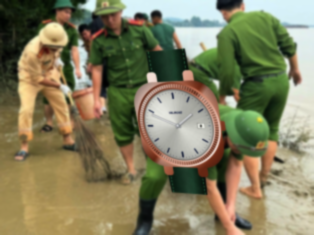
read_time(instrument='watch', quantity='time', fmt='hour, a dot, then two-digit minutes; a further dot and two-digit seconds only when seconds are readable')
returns 1.49
